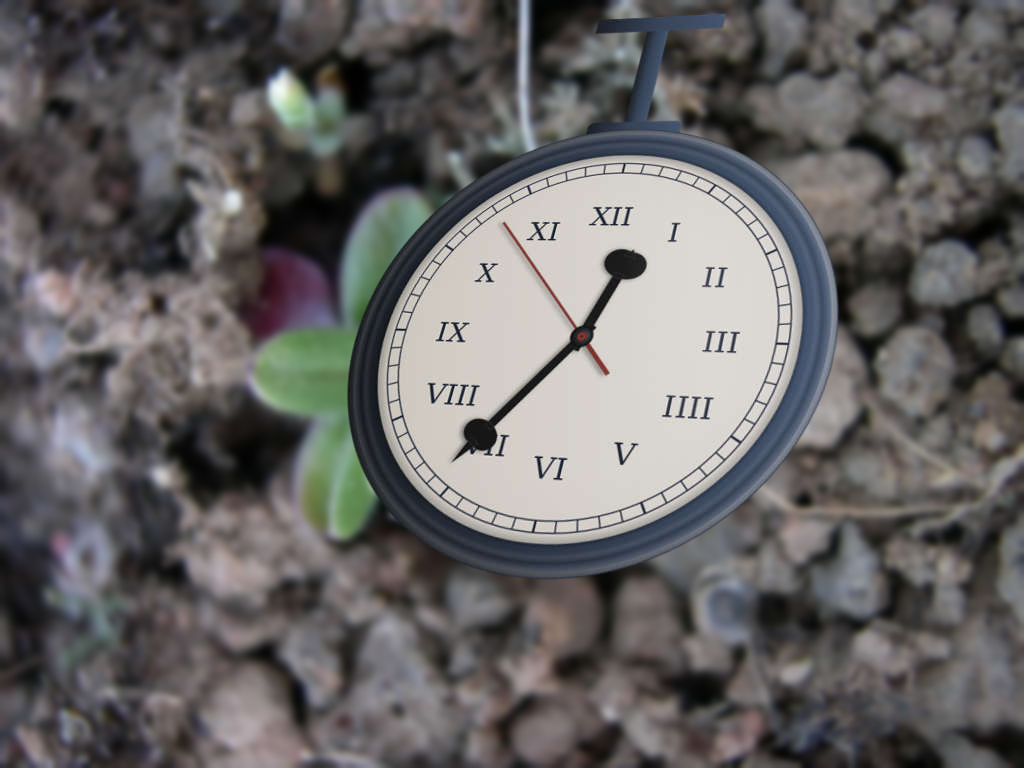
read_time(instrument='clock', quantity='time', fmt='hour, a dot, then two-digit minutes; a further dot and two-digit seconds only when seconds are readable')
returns 12.35.53
